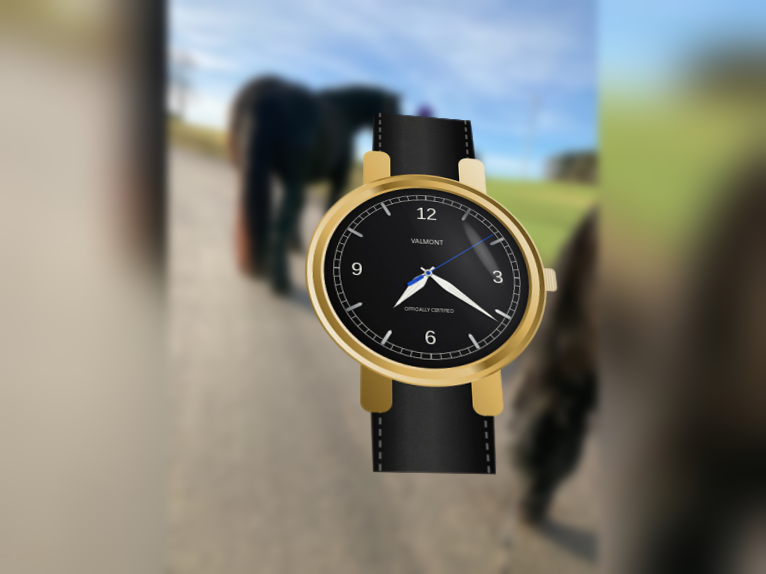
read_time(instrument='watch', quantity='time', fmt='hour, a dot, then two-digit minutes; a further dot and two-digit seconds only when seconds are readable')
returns 7.21.09
